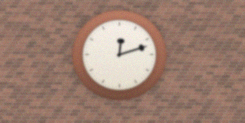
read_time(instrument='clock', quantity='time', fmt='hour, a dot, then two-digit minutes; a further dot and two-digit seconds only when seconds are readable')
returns 12.12
